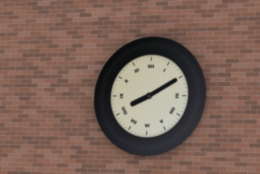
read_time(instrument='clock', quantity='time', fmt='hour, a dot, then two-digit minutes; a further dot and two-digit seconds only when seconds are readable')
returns 8.10
